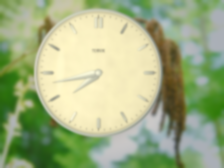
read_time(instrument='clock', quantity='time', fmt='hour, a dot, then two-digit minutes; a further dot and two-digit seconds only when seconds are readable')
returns 7.43
